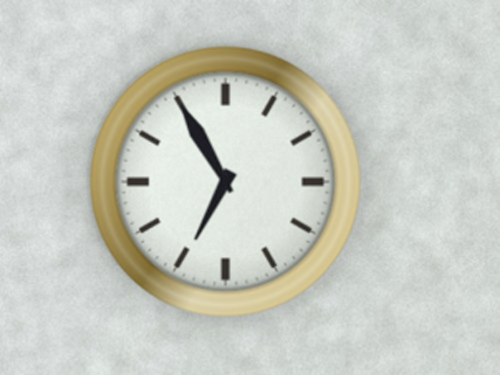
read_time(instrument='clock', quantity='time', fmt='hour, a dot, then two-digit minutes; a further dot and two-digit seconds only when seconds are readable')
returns 6.55
